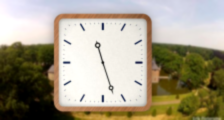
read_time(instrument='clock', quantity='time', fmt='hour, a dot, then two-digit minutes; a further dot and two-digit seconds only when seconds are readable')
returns 11.27
